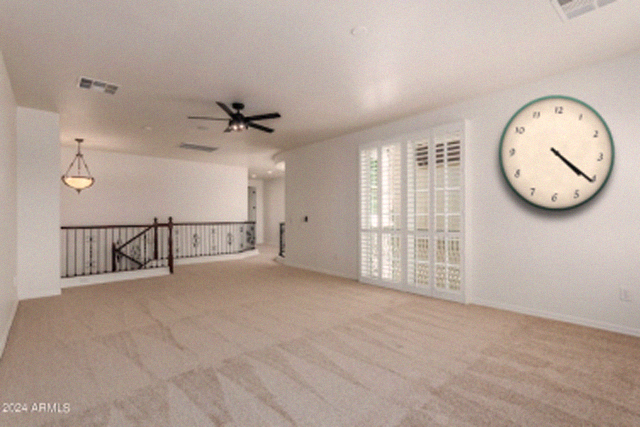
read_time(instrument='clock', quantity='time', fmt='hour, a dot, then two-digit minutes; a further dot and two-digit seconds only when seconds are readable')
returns 4.21
